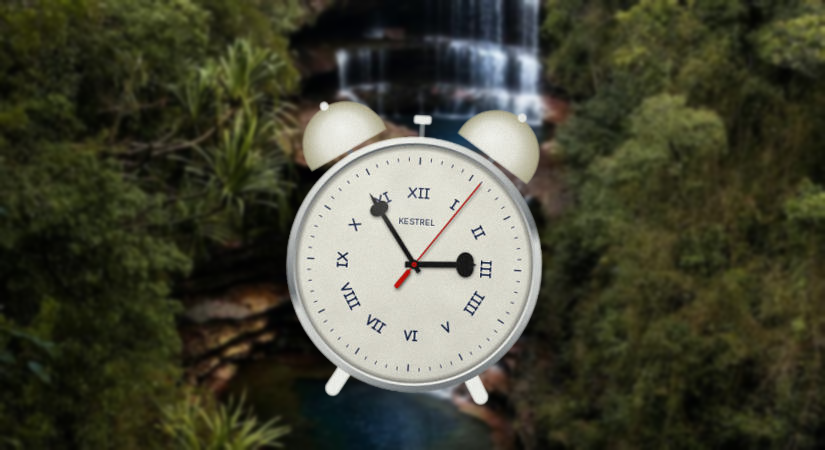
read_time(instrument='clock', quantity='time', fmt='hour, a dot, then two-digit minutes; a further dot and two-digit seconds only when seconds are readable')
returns 2.54.06
